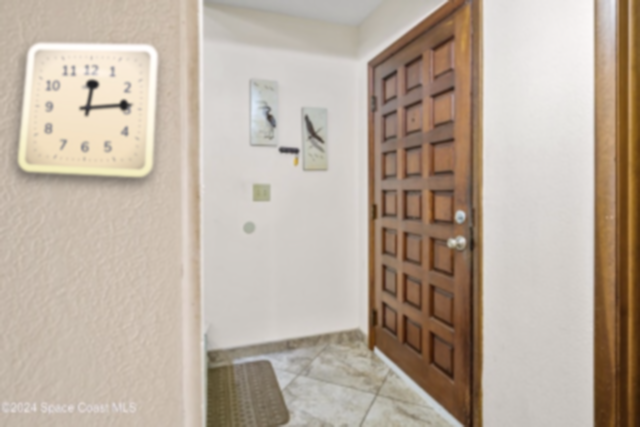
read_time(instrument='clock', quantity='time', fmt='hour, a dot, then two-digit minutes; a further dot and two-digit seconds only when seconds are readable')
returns 12.14
